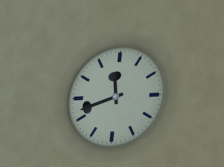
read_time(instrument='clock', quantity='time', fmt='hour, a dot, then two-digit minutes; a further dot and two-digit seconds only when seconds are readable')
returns 11.42
